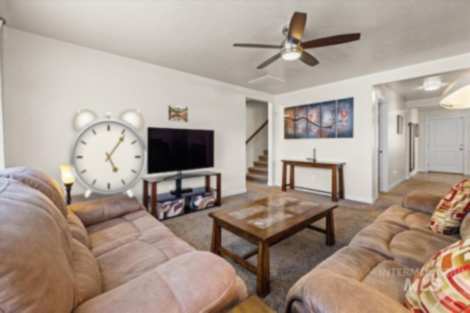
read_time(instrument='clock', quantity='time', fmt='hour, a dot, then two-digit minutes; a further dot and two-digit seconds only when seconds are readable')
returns 5.06
